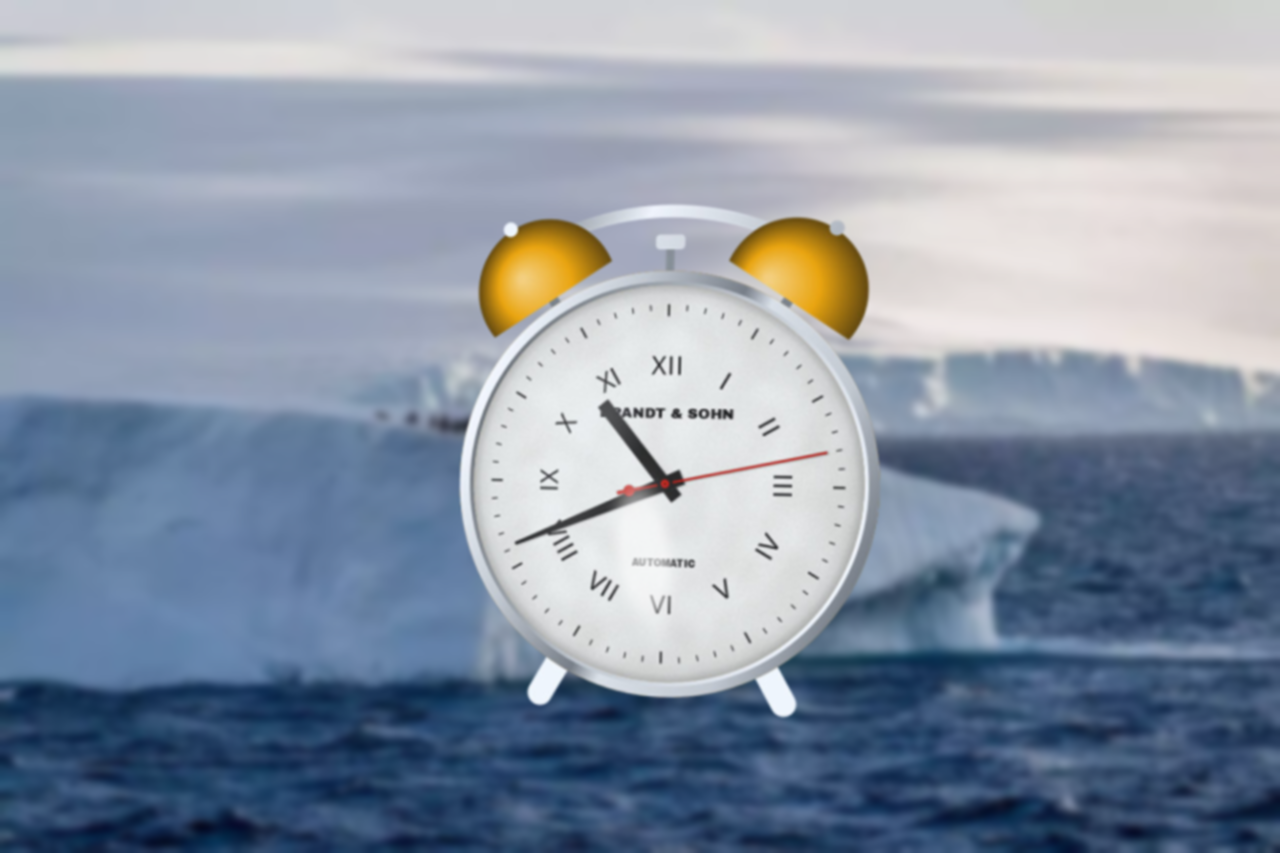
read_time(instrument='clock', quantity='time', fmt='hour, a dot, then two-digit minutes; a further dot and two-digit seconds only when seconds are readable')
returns 10.41.13
